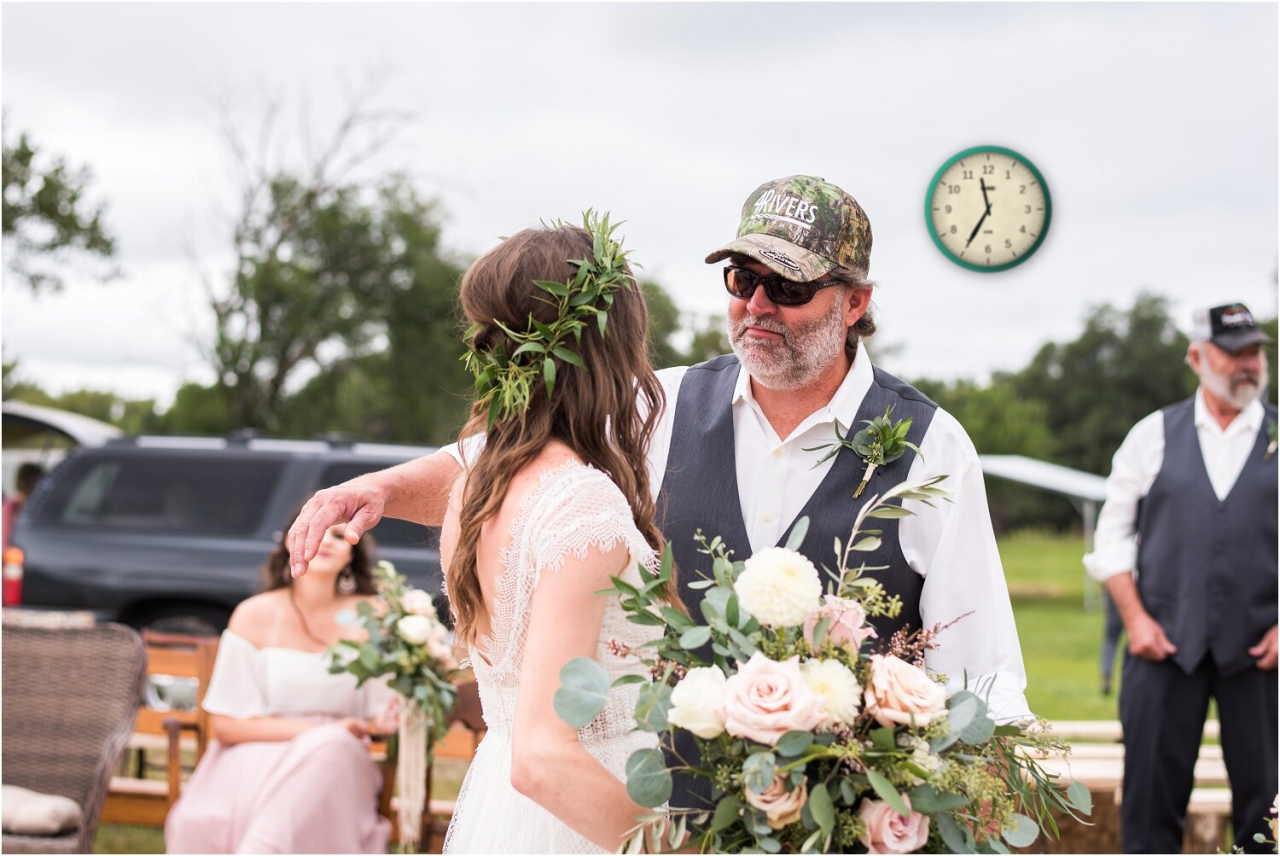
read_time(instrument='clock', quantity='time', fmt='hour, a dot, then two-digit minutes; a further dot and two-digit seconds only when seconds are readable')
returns 11.35
